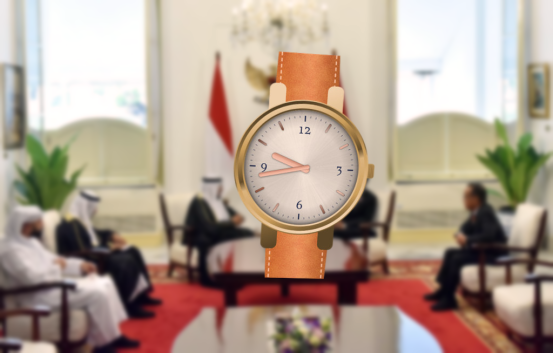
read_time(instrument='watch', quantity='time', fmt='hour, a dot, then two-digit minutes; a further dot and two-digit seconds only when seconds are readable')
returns 9.43
